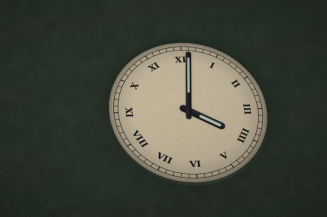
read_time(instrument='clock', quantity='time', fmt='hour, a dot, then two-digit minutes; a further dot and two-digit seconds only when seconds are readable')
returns 4.01
